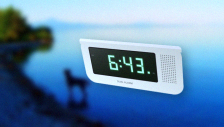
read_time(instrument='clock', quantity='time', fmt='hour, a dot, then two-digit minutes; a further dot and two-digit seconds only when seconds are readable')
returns 6.43
